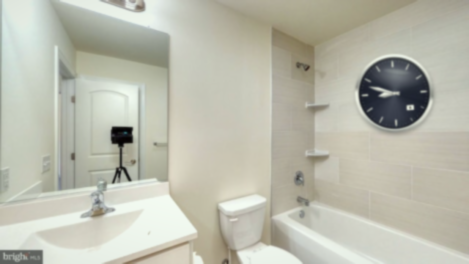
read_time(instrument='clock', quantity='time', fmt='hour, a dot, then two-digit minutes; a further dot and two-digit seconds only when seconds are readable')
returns 8.48
